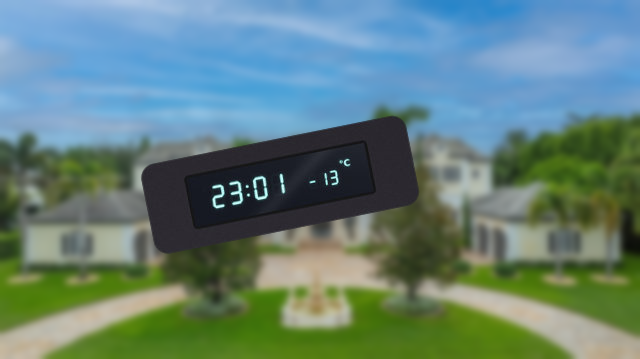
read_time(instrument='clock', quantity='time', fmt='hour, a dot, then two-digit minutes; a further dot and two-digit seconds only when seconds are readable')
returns 23.01
